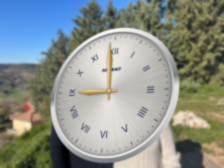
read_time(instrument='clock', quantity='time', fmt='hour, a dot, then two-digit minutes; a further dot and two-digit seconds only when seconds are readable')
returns 8.59
